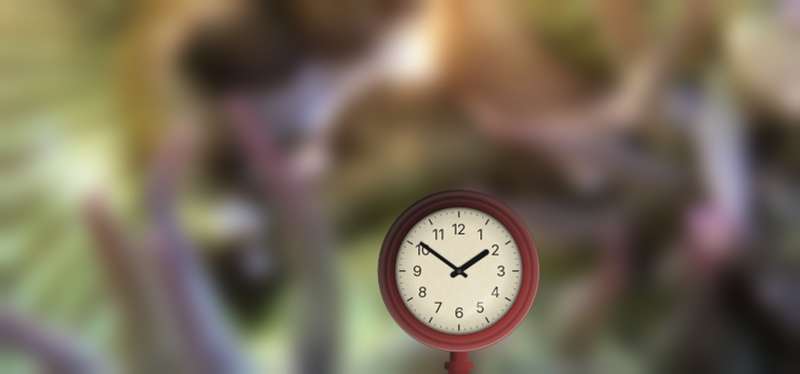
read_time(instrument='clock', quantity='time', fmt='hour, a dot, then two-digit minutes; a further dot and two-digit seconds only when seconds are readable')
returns 1.51
